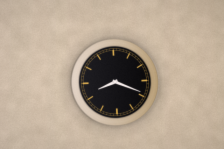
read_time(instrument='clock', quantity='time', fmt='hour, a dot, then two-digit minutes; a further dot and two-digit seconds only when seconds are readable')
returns 8.19
